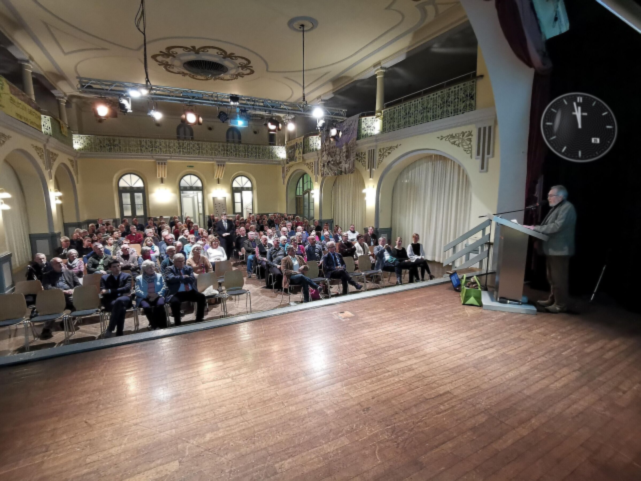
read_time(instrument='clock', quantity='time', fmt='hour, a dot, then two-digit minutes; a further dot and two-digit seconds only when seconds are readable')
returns 11.58
